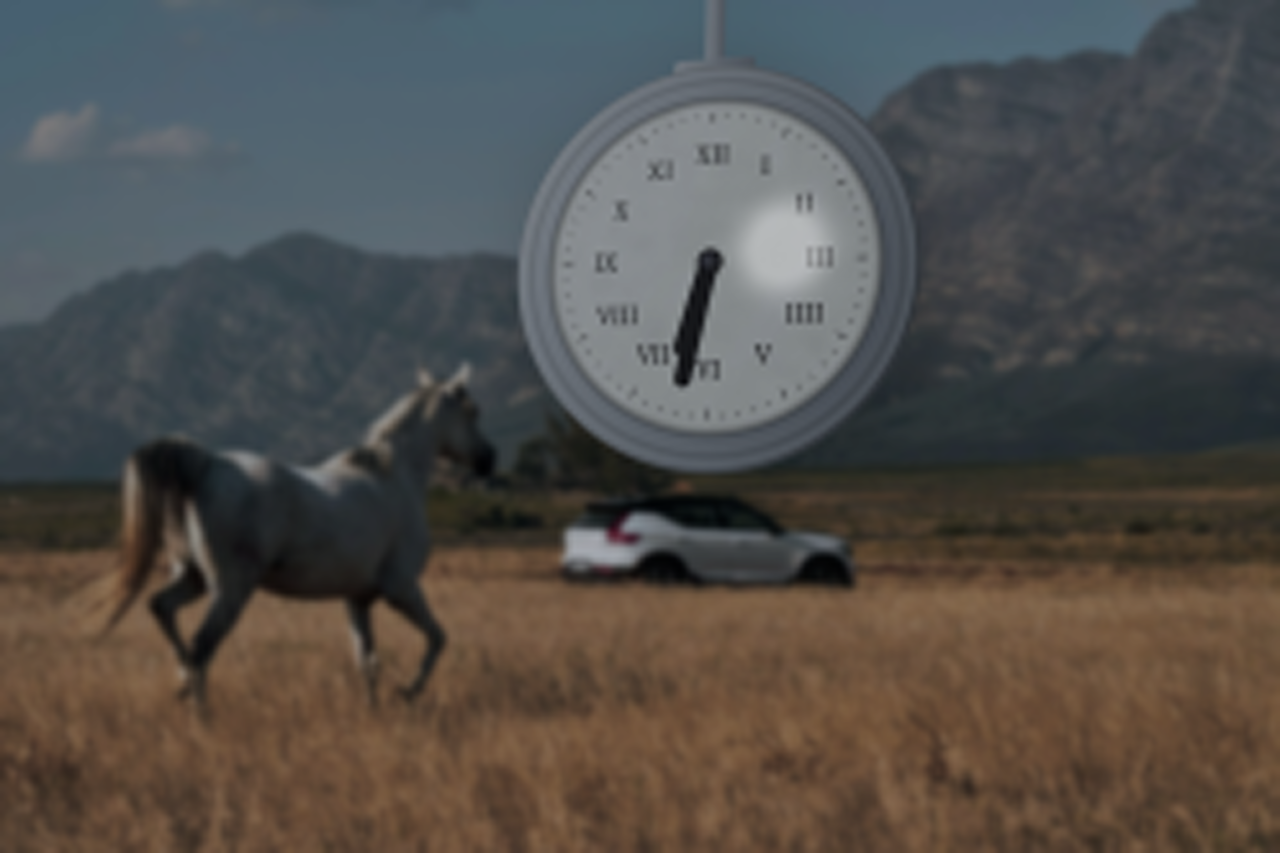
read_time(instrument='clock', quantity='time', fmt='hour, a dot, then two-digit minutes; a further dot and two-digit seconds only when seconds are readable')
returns 6.32
